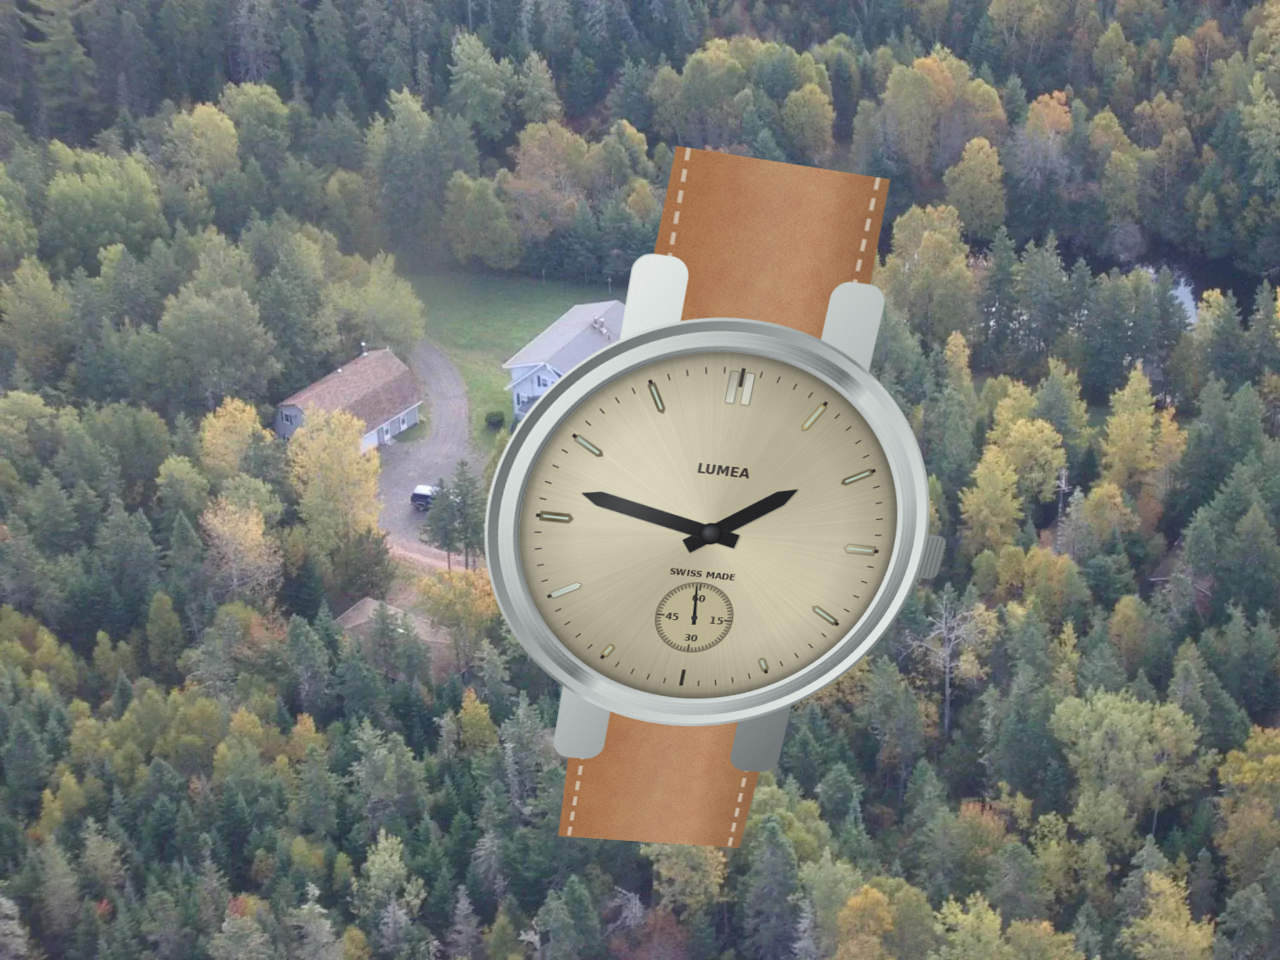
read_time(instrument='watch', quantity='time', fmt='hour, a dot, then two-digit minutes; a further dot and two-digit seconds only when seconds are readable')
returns 1.46.59
